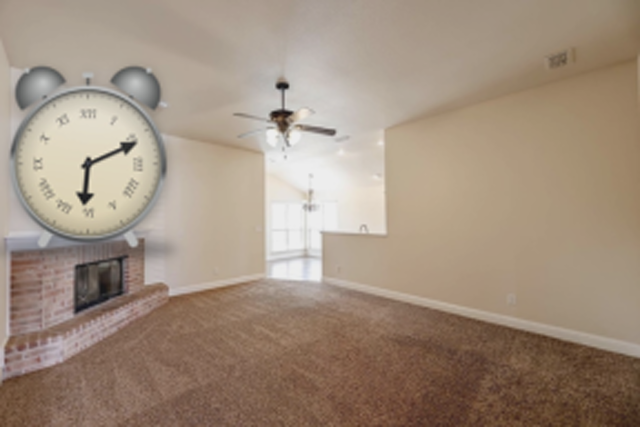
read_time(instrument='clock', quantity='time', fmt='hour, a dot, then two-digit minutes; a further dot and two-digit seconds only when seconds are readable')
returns 6.11
